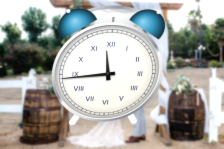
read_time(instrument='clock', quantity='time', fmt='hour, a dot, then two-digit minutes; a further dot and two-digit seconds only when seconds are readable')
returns 11.44
